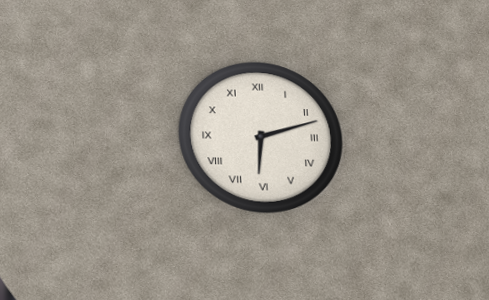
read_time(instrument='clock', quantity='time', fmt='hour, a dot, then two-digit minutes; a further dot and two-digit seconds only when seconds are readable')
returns 6.12
